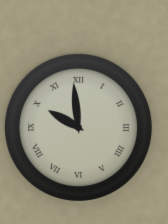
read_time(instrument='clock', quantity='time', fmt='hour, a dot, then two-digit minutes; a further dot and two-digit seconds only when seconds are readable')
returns 9.59
